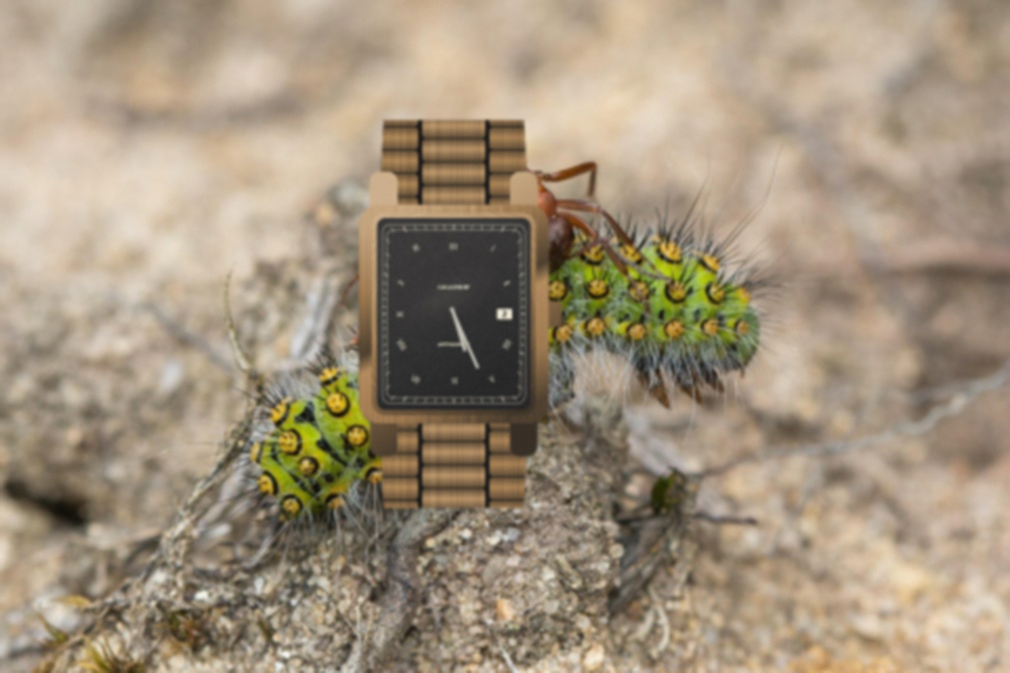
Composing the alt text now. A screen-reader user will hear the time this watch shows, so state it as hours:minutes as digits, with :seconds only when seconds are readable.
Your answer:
5:26
